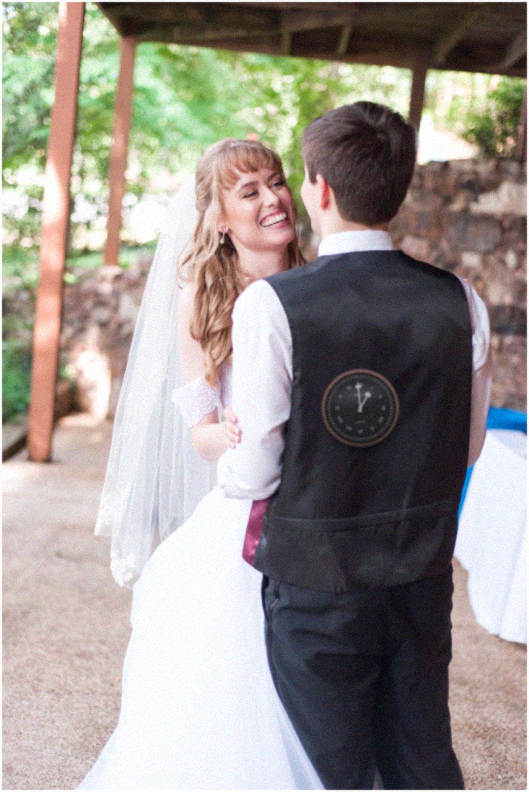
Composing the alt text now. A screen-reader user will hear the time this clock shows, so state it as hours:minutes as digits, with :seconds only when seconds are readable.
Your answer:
12:59
